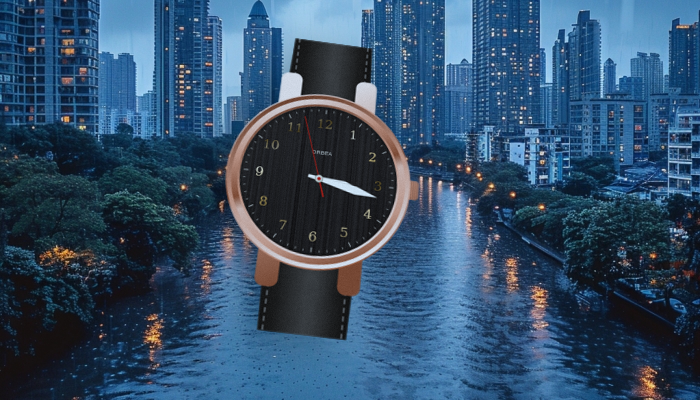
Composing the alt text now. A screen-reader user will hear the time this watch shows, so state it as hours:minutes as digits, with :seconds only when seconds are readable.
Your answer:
3:16:57
